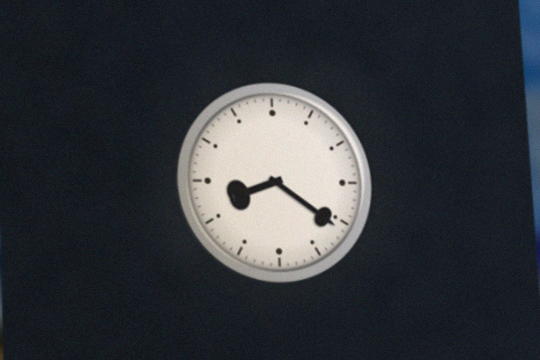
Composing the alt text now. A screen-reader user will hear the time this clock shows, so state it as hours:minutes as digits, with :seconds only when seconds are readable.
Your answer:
8:21
